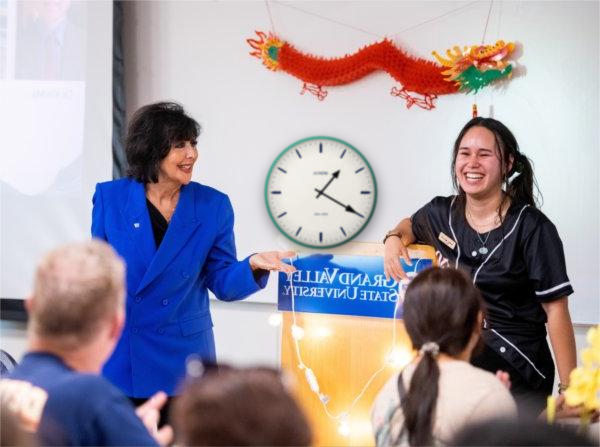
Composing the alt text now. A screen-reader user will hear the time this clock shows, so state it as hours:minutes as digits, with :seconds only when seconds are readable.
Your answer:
1:20
